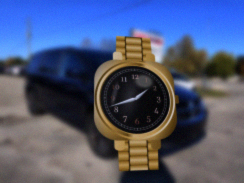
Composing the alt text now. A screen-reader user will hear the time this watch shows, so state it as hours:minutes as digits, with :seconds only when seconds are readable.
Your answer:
1:42
